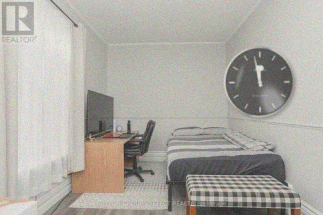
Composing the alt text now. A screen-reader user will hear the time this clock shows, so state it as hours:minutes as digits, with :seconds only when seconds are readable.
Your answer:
11:58
